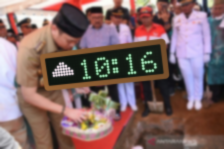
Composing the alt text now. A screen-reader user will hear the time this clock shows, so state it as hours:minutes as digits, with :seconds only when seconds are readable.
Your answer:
10:16
